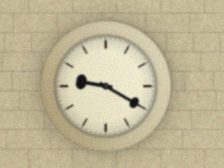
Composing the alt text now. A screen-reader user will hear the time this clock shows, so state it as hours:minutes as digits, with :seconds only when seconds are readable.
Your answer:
9:20
